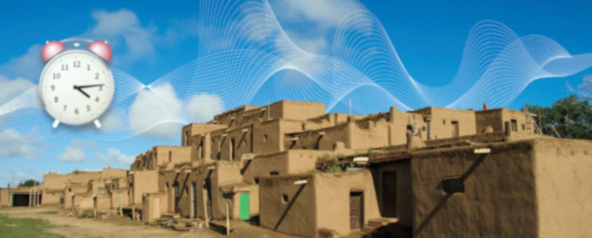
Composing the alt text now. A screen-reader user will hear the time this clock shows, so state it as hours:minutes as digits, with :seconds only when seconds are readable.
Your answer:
4:14
